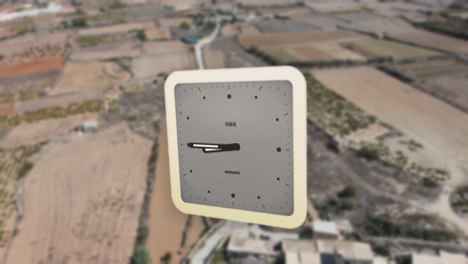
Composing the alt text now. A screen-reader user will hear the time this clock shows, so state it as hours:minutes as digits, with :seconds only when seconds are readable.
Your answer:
8:45
